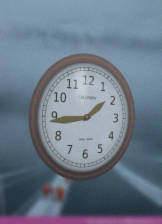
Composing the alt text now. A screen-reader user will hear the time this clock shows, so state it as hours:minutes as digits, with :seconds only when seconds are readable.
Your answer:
1:44
